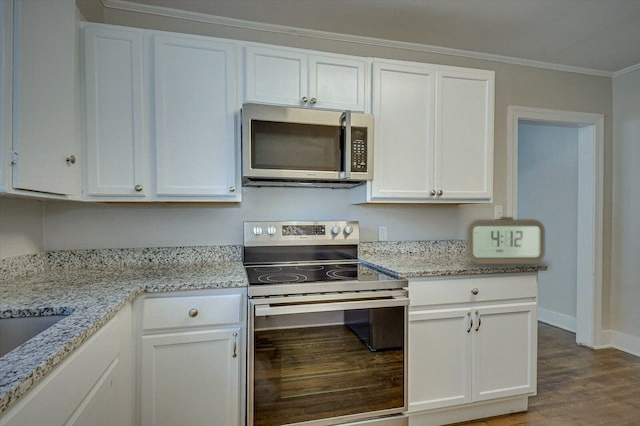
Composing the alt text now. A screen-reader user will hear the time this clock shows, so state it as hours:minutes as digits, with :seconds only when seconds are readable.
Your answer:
4:12
